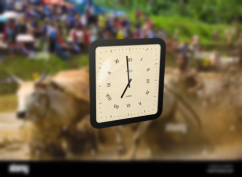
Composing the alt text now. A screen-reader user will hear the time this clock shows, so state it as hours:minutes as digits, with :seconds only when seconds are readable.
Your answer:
6:59
